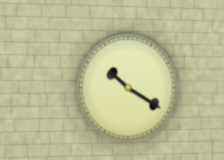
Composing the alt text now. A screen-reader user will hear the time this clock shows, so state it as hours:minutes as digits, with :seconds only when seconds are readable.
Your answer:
10:20
